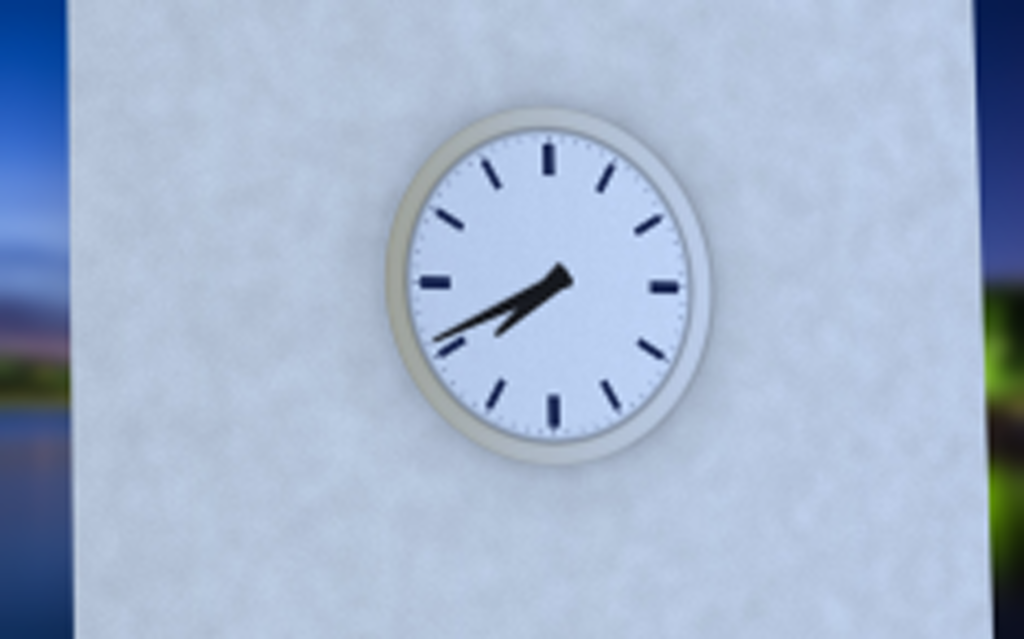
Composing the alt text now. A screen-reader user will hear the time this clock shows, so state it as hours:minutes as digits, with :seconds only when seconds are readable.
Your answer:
7:41
